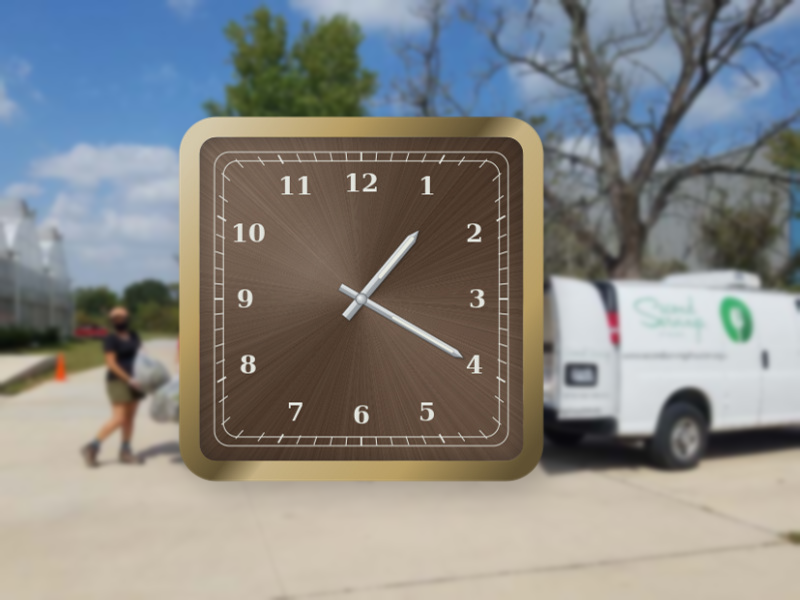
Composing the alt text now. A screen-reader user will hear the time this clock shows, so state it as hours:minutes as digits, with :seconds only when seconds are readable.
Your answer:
1:20
